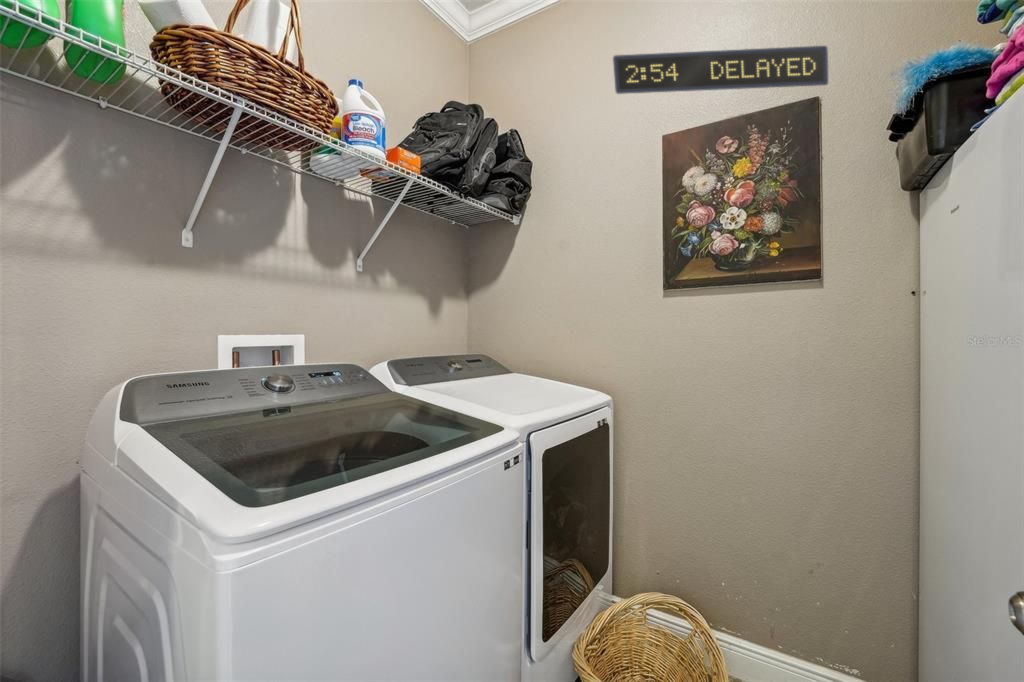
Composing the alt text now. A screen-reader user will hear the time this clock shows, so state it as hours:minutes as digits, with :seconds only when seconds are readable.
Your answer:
2:54
